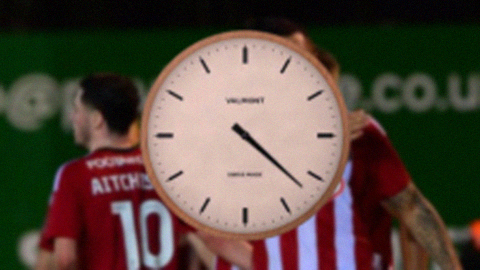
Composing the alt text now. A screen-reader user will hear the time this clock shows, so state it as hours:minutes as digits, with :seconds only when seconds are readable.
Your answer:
4:22
